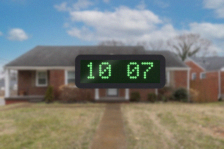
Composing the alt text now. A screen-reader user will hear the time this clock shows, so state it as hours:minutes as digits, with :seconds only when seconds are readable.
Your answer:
10:07
